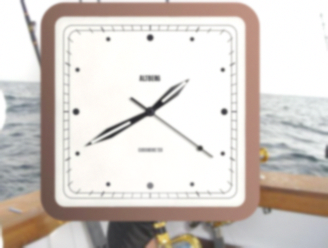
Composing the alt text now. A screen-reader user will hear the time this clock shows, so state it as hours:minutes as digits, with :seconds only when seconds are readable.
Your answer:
1:40:21
